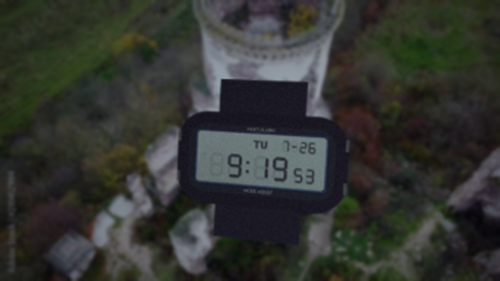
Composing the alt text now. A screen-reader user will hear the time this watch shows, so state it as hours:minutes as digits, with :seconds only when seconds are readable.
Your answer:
9:19:53
